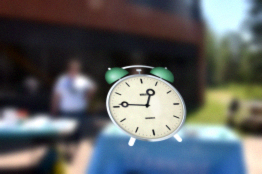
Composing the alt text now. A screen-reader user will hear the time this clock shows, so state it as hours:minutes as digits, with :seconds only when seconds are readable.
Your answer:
12:46
